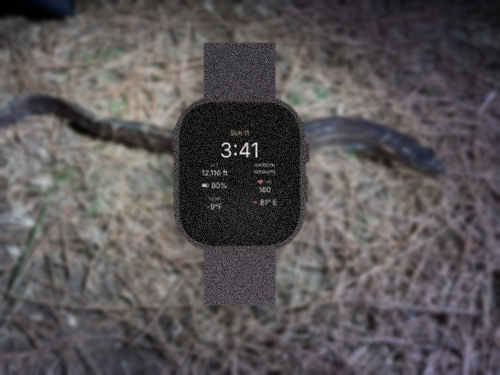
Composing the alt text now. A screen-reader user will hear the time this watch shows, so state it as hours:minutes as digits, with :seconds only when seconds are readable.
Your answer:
3:41
